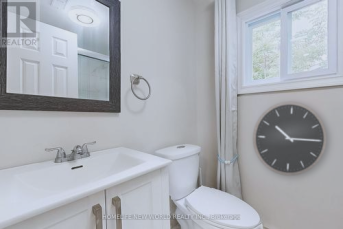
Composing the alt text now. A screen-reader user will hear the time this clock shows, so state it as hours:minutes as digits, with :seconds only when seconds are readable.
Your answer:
10:15
